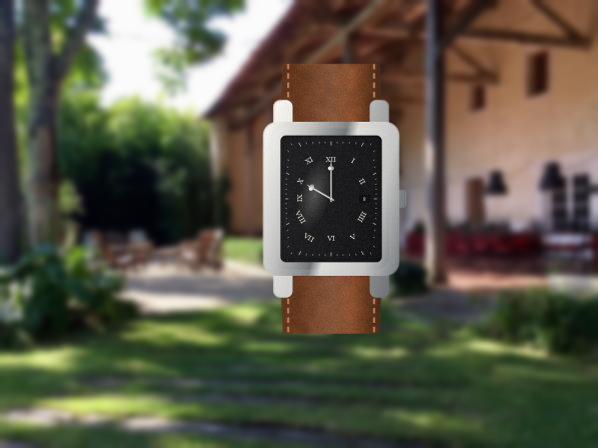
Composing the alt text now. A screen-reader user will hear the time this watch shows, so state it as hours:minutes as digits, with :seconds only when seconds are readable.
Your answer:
10:00
